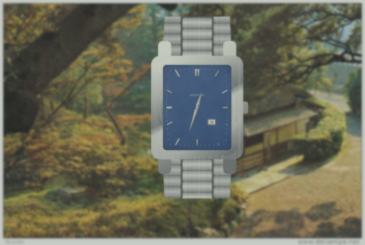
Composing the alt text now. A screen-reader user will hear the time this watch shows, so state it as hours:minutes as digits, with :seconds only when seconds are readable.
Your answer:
12:33
